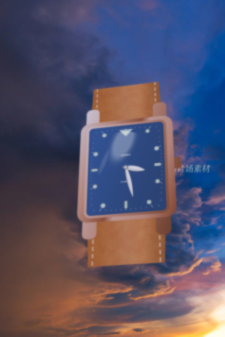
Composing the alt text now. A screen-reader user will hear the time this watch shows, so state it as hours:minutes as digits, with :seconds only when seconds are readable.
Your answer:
3:28
